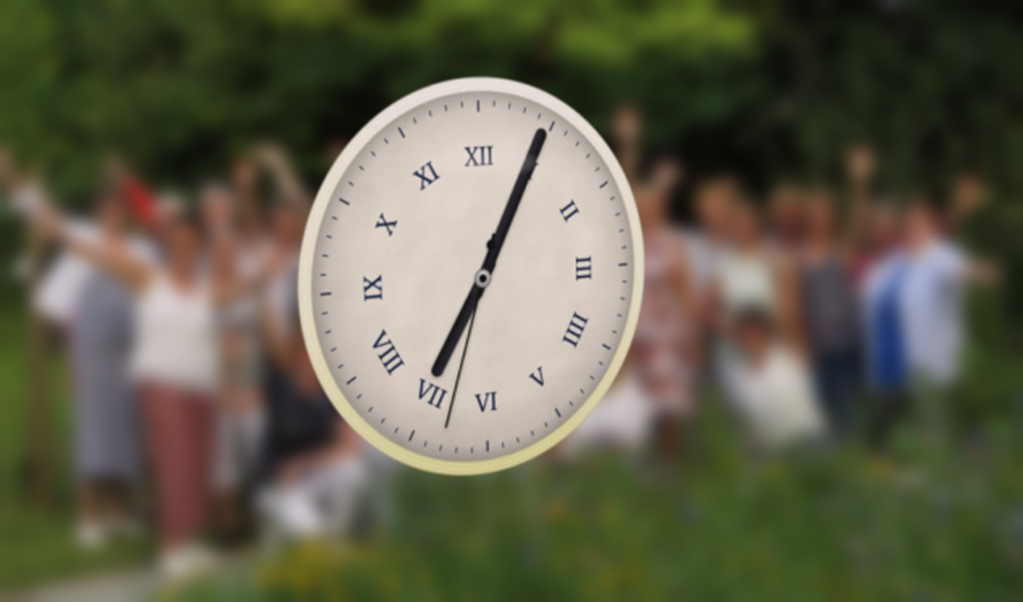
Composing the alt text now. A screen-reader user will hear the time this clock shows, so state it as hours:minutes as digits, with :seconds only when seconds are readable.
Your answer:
7:04:33
